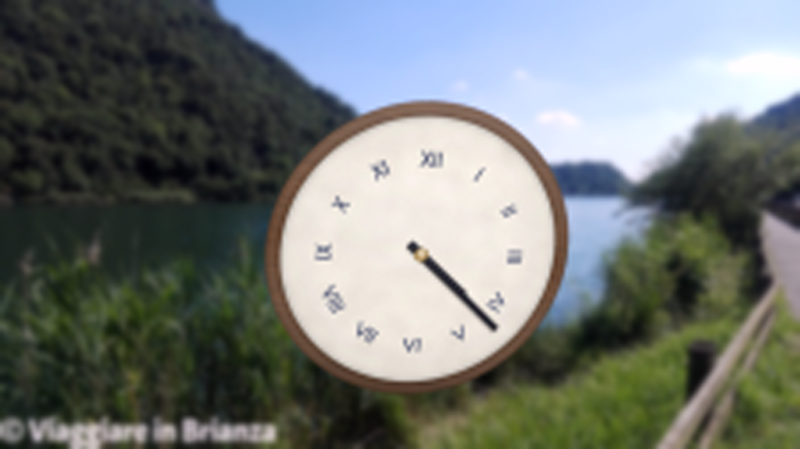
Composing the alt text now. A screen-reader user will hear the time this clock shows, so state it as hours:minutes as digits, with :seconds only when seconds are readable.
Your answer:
4:22
